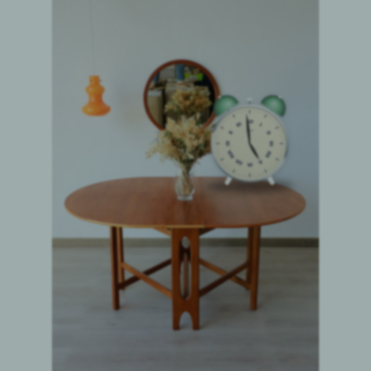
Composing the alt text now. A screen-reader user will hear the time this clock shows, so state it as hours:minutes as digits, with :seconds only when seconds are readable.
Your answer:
4:59
